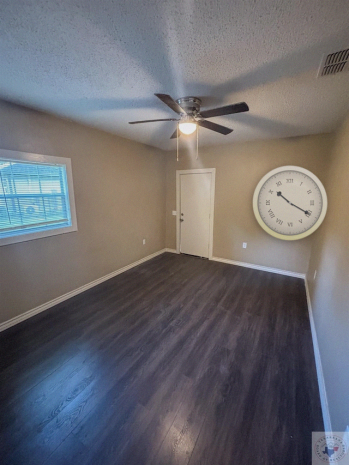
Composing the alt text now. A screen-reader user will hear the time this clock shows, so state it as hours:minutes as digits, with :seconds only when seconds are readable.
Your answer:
10:20
